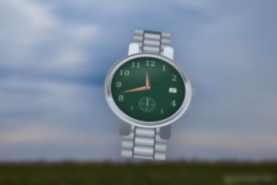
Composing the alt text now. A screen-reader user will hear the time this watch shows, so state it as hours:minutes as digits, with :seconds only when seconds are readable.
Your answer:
11:42
